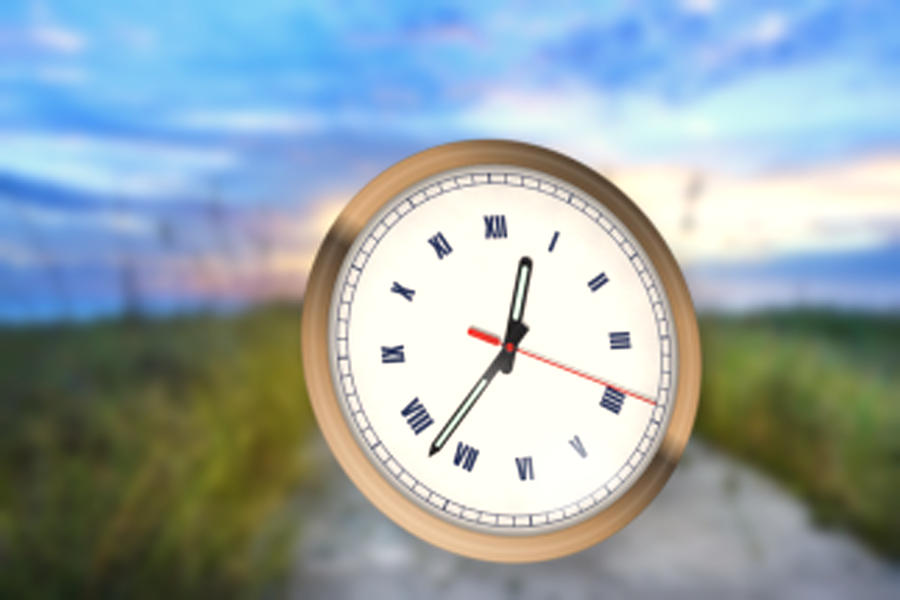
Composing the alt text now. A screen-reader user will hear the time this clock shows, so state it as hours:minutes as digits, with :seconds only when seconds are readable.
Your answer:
12:37:19
